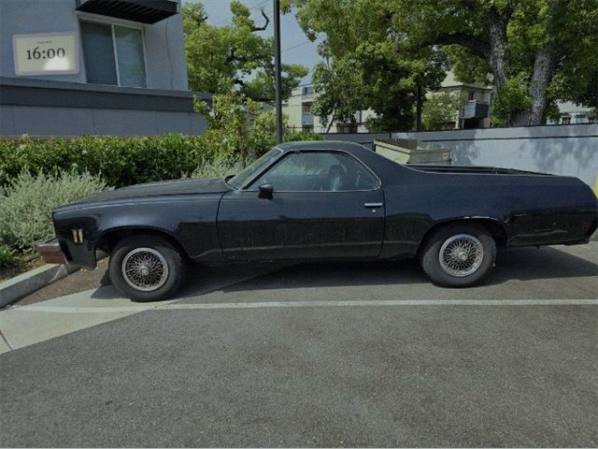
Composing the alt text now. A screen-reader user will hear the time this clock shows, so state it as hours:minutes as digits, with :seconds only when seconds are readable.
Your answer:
16:00
